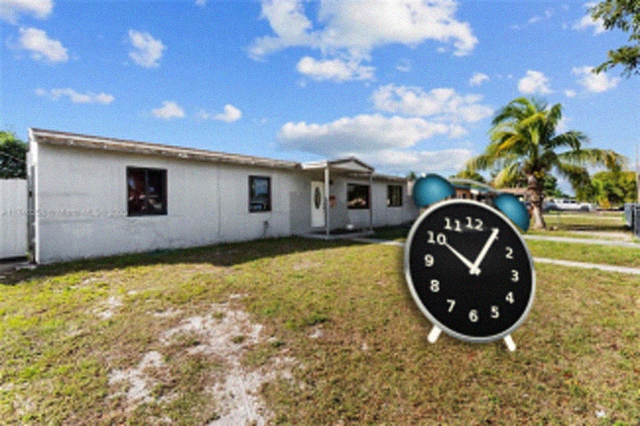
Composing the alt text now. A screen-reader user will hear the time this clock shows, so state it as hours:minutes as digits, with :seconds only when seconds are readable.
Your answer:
10:05
